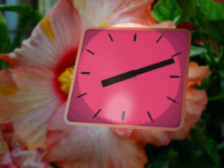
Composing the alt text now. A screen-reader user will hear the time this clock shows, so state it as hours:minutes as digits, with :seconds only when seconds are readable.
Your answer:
8:11
